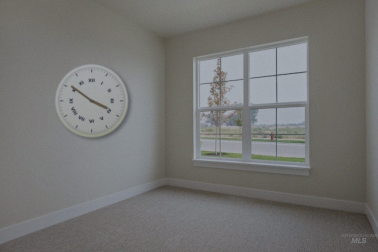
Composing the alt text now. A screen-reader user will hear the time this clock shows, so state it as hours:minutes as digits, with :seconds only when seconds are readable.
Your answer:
3:51
